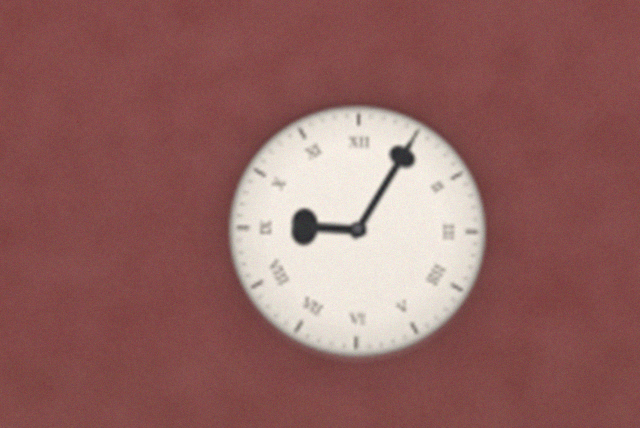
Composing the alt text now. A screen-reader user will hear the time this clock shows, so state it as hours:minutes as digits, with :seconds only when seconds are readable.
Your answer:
9:05
